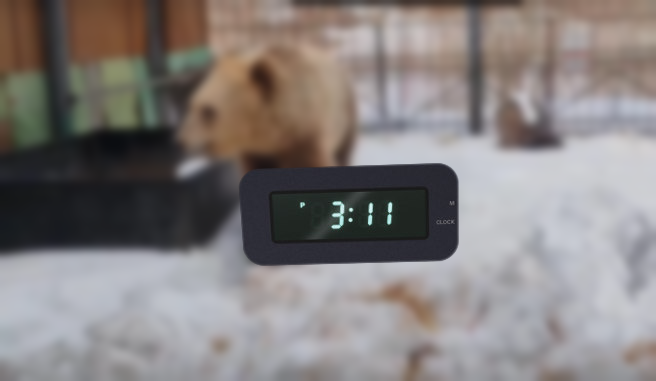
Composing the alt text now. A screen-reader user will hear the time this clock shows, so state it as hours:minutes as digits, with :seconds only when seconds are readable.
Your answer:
3:11
